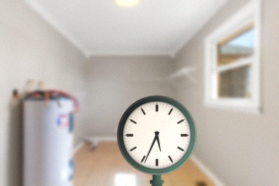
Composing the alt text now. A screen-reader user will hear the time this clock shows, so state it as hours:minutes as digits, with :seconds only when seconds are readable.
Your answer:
5:34
